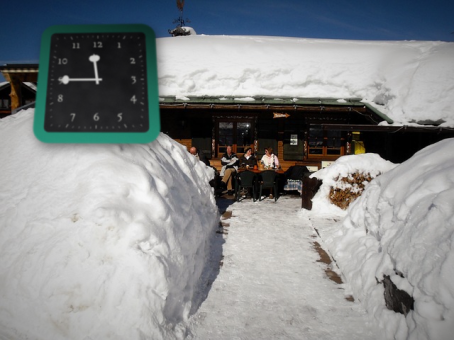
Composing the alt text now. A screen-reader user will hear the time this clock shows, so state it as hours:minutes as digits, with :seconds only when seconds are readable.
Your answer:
11:45
